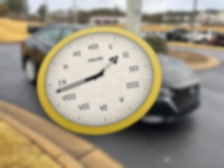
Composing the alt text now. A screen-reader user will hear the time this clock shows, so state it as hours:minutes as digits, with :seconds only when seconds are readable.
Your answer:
1:43
